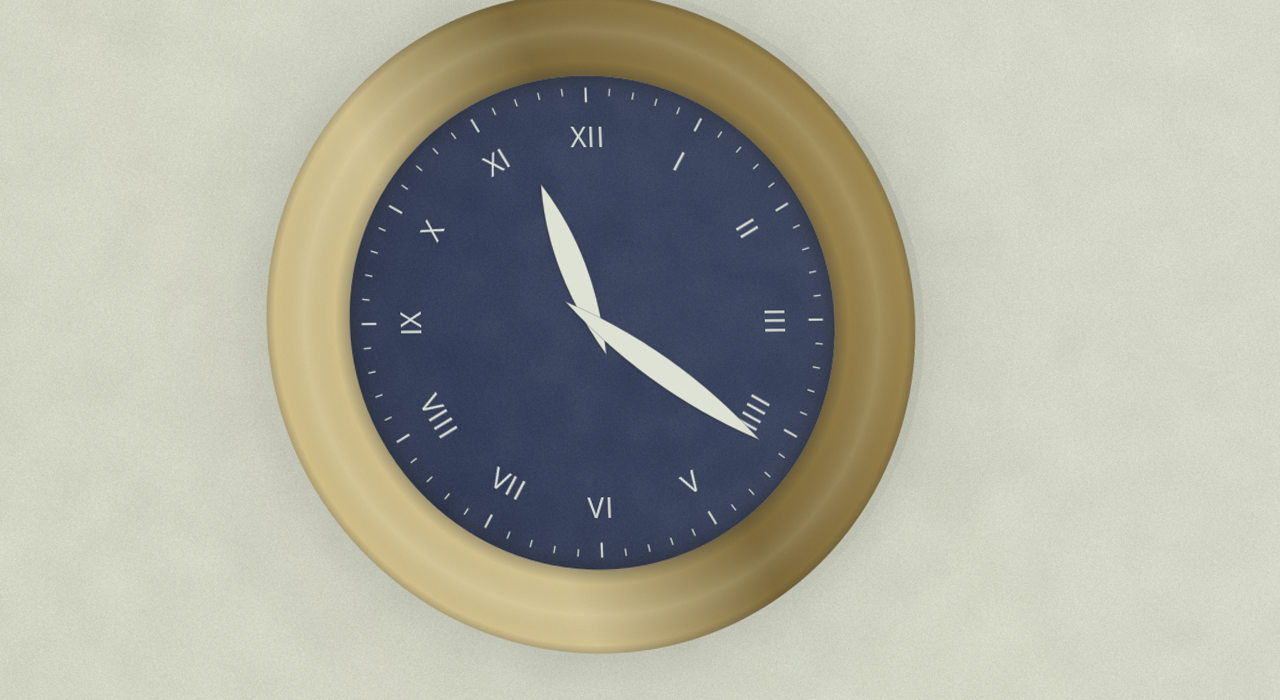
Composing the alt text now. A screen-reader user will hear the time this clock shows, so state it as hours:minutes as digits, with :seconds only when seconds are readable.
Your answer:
11:21
